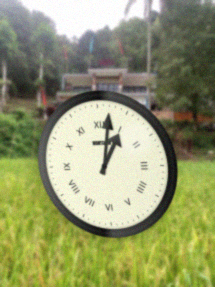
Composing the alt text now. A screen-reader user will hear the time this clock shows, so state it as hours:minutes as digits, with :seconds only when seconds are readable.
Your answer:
1:02
